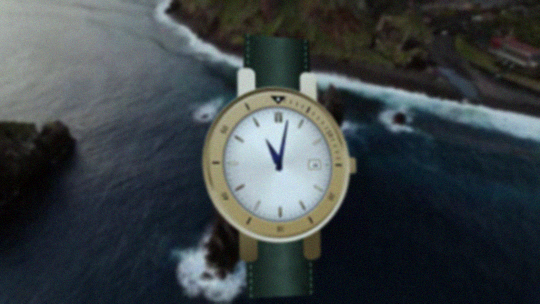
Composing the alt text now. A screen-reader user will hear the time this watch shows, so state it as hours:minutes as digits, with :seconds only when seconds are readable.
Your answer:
11:02
